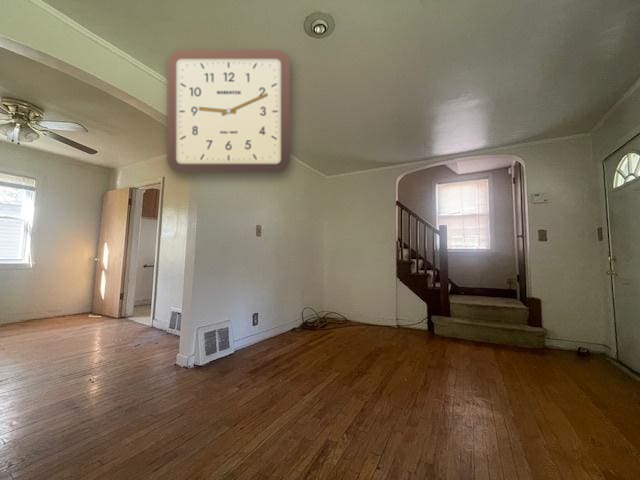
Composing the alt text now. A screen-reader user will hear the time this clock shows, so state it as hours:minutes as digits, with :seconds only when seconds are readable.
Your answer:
9:11
